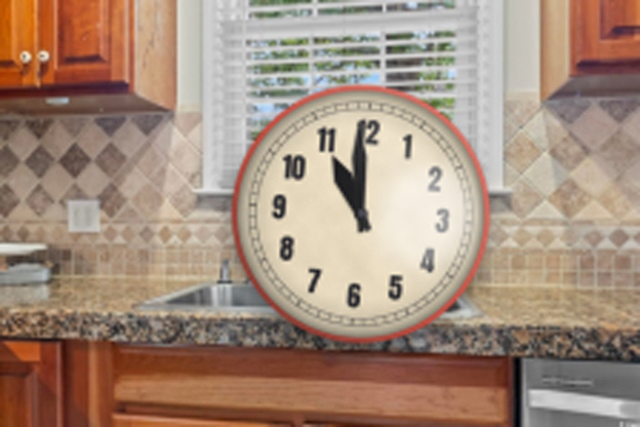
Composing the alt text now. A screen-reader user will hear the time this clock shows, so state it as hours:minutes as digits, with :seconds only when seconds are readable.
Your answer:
10:59
